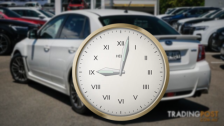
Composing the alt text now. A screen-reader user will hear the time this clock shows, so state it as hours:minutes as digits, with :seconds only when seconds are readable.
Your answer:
9:02
